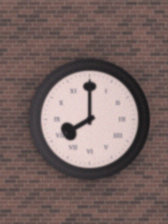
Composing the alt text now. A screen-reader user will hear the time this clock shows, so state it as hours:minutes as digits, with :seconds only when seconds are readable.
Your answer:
8:00
